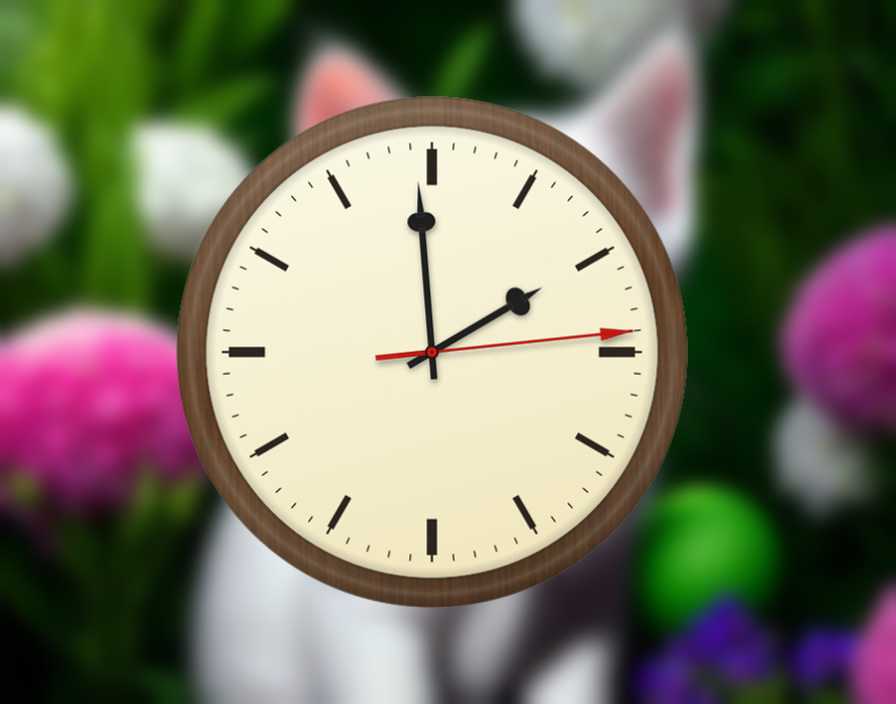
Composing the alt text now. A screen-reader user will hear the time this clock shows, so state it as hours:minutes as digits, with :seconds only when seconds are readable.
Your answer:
1:59:14
